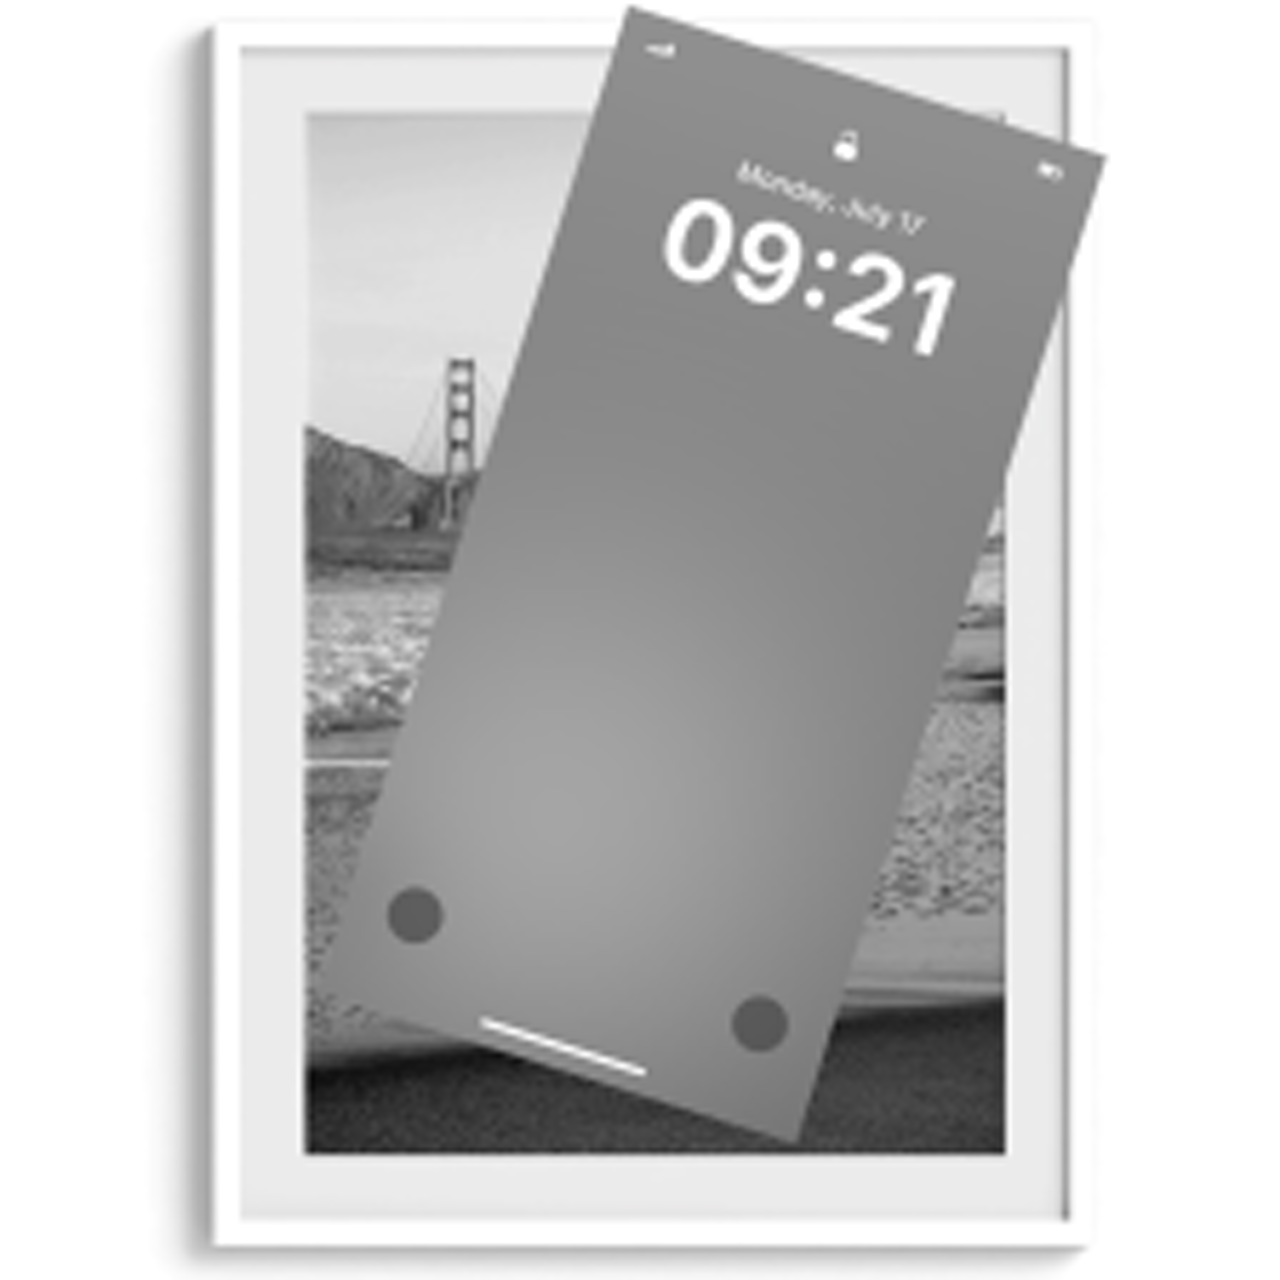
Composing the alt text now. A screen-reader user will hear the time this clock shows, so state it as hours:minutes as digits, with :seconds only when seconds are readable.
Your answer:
9:21
